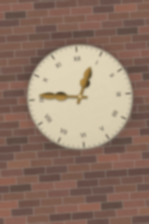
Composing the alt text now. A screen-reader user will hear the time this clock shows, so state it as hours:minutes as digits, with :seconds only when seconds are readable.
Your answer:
12:46
